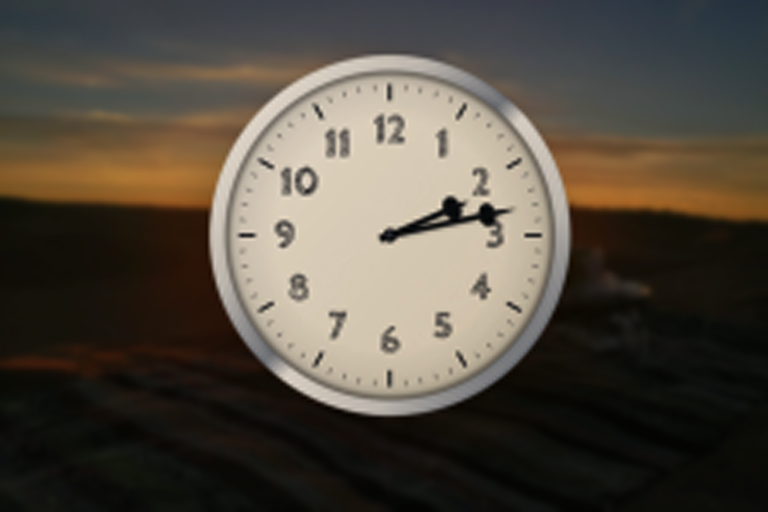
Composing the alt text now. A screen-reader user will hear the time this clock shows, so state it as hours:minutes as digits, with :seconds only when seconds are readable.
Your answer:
2:13
